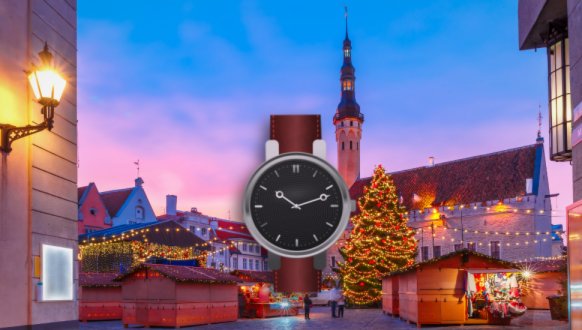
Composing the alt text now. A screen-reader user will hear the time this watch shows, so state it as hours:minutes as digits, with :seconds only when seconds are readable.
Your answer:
10:12
